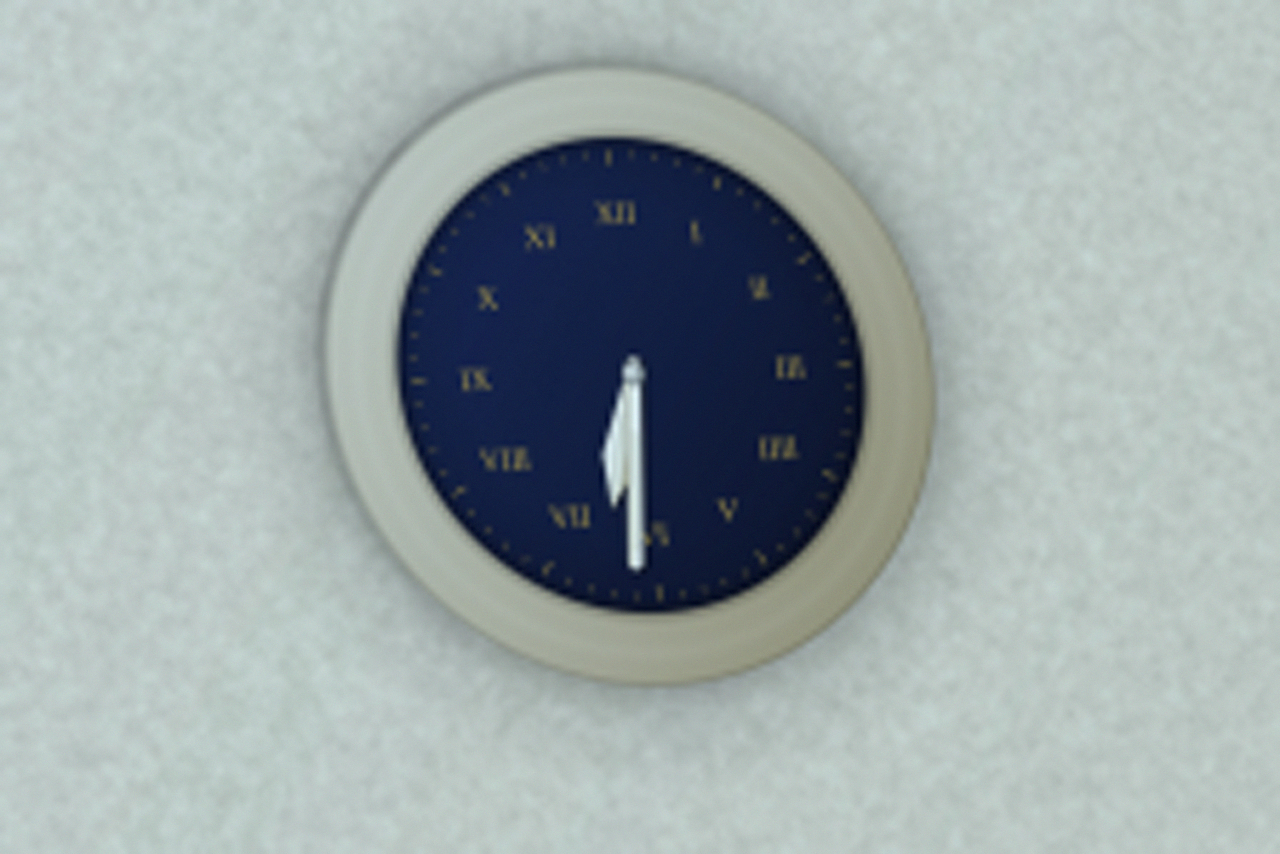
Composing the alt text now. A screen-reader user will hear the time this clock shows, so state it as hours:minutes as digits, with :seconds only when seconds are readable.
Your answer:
6:31
